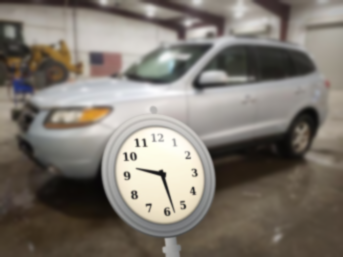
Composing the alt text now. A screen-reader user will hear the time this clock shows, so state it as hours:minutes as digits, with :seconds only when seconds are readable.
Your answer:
9:28
